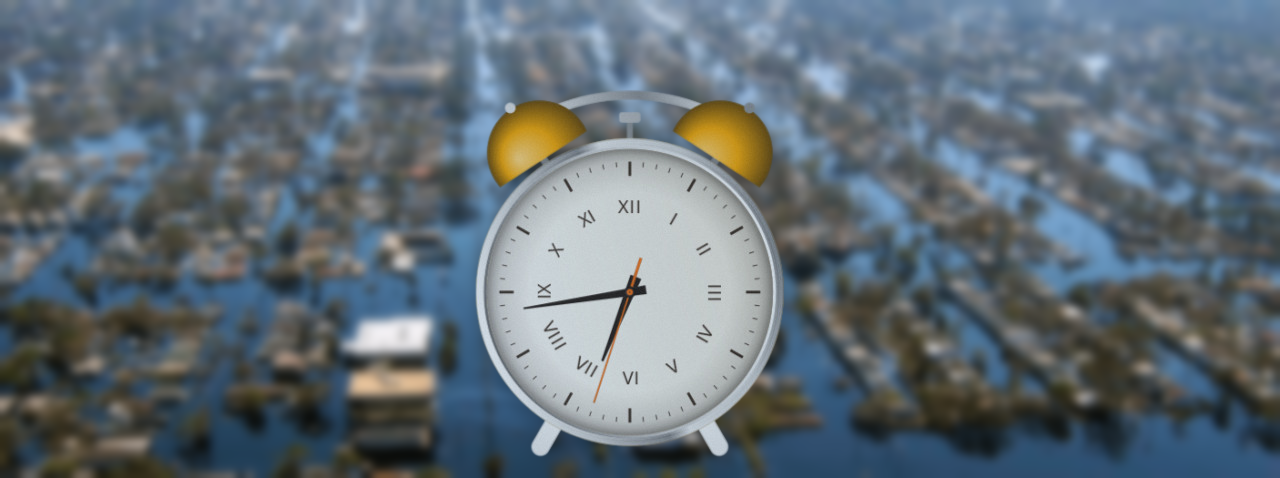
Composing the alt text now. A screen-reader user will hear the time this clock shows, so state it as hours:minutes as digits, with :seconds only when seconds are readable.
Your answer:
6:43:33
